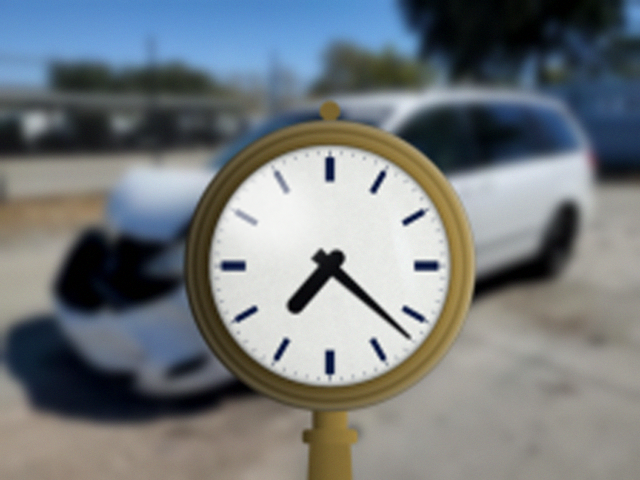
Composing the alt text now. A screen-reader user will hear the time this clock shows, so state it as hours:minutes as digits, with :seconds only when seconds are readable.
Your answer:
7:22
